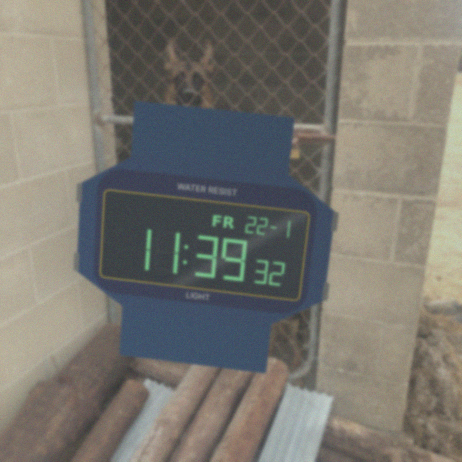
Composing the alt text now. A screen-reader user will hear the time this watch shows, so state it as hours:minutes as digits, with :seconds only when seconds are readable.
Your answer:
11:39:32
